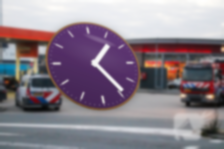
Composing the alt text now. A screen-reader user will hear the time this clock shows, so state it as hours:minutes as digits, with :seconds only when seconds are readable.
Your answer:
1:24
